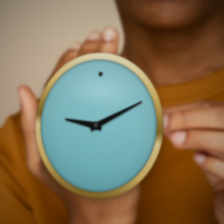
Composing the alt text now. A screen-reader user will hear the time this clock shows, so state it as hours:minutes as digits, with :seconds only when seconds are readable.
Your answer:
9:10
